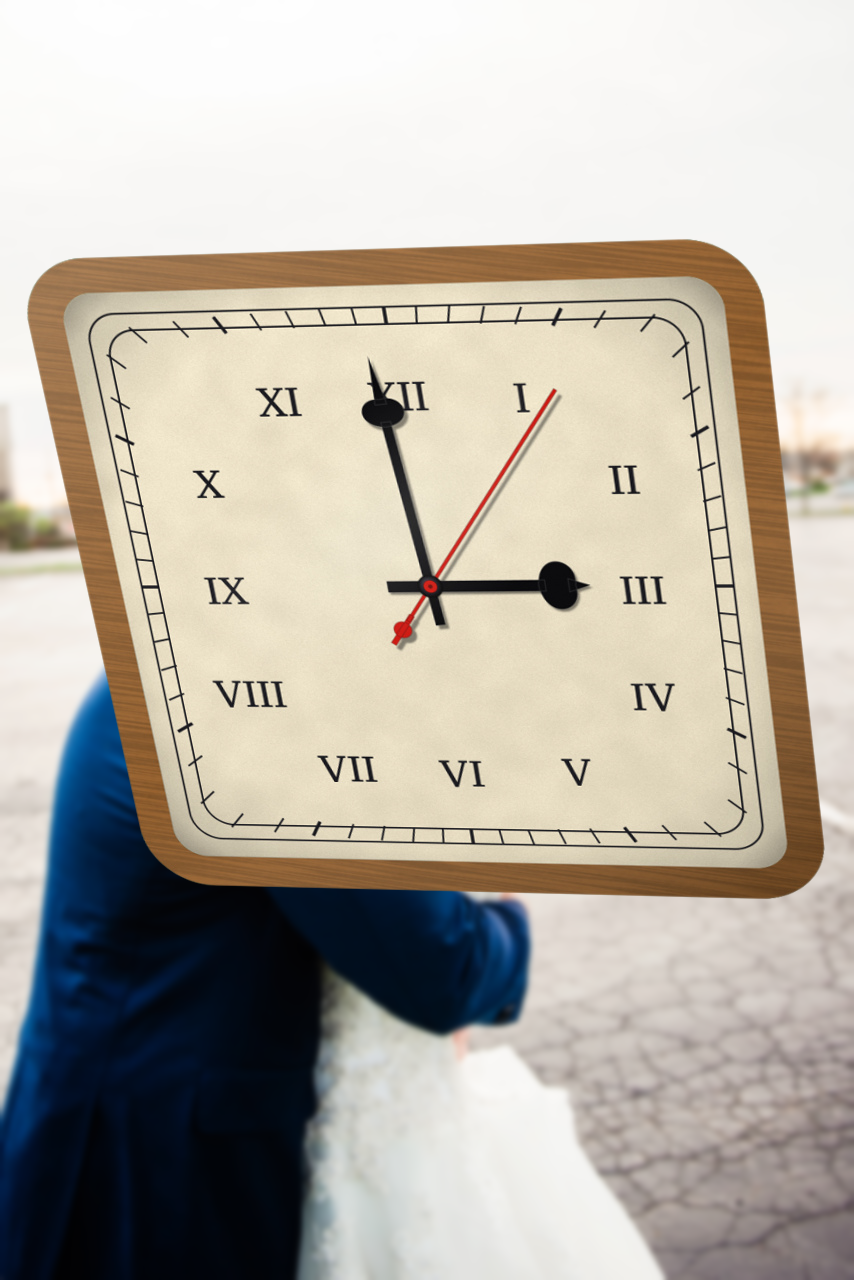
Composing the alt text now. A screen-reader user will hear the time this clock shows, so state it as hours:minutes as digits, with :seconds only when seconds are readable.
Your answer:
2:59:06
